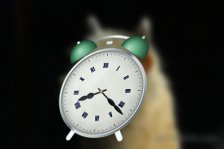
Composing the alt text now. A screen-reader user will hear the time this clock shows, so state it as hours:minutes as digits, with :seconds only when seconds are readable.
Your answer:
8:22
